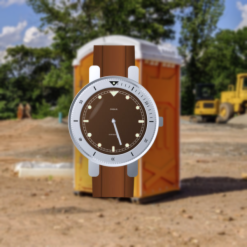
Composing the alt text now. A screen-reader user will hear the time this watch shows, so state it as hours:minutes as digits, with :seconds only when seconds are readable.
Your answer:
5:27
